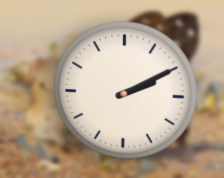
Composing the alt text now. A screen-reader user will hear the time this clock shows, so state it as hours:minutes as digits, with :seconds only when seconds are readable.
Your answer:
2:10
